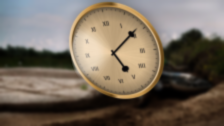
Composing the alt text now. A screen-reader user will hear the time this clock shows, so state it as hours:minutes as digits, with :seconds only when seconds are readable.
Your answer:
5:09
